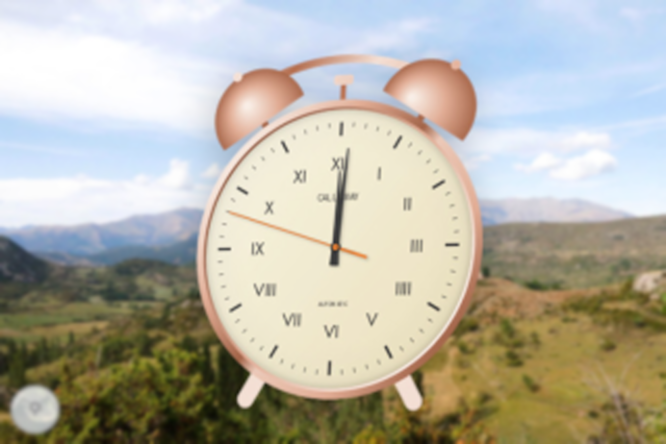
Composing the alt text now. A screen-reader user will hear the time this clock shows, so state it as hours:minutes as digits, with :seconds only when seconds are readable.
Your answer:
12:00:48
